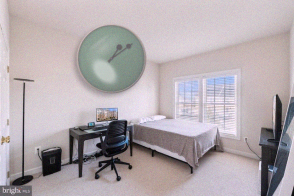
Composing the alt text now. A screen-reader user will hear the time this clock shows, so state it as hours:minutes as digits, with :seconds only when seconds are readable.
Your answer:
1:09
